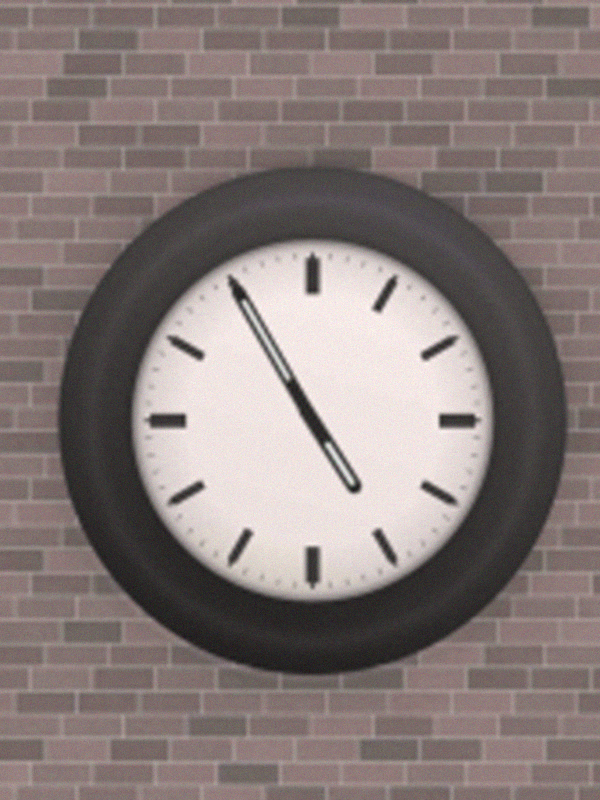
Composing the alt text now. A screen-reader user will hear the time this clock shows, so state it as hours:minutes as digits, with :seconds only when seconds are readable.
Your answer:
4:55
